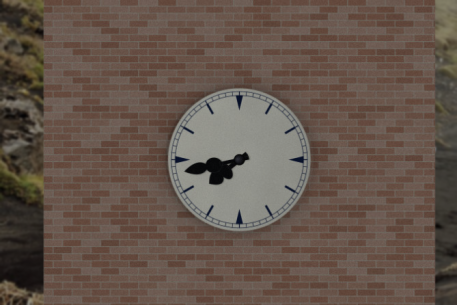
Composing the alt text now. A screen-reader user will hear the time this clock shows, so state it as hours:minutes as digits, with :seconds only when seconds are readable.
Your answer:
7:43
